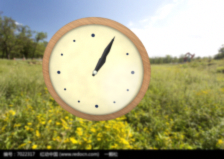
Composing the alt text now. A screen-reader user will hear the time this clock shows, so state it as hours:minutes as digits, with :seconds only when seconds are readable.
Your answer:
1:05
